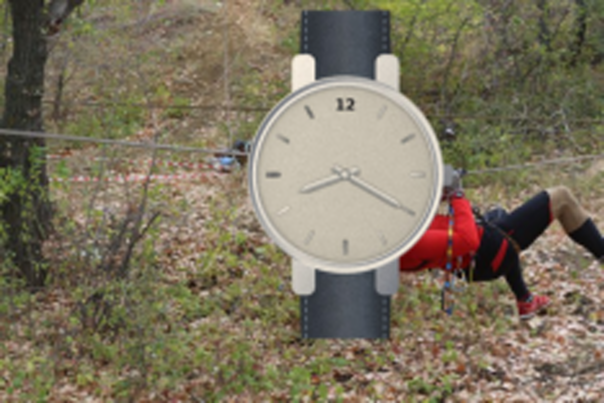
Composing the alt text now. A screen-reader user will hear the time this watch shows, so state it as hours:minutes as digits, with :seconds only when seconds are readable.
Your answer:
8:20
